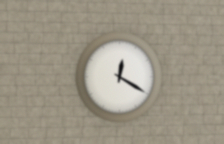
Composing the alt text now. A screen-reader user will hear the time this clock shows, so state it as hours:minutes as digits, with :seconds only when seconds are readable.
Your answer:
12:20
